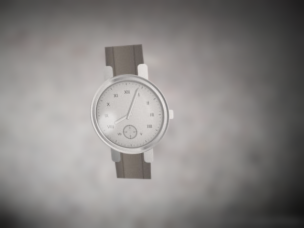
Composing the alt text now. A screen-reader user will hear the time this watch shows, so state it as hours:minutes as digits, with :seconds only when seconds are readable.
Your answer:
8:04
